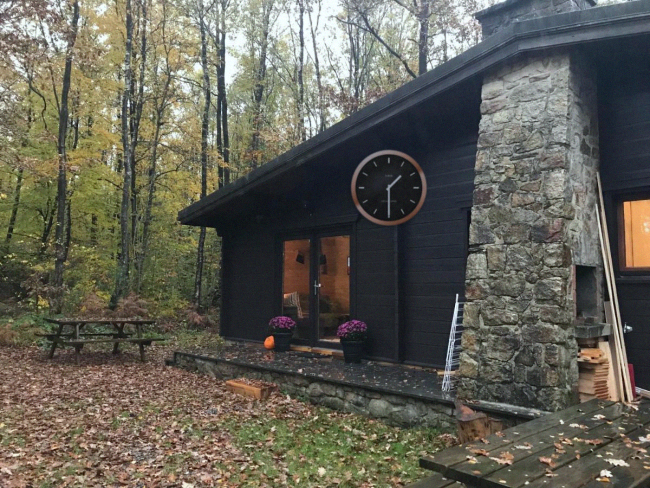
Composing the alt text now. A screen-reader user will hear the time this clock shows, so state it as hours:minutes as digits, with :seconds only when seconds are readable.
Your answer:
1:30
